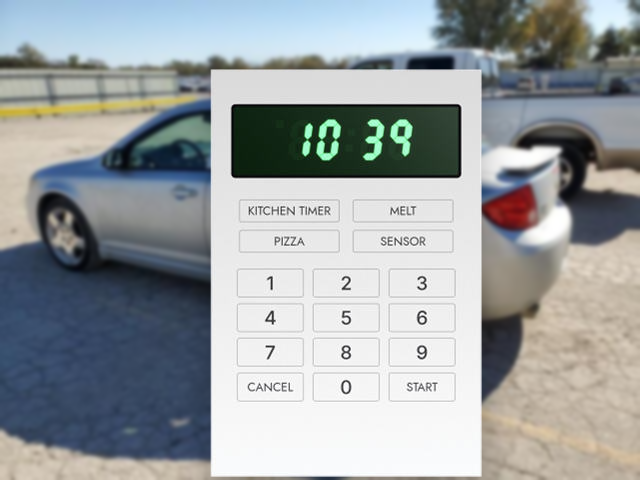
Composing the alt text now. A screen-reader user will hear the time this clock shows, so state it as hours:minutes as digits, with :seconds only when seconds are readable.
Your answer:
10:39
